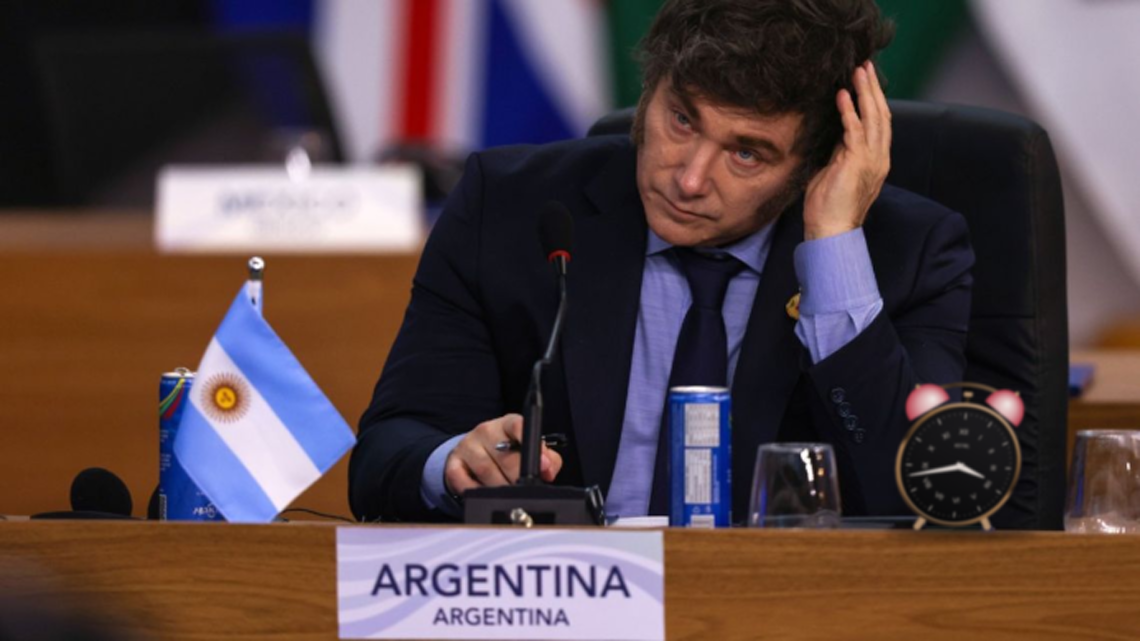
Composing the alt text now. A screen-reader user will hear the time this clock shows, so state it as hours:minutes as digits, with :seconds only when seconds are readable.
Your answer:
3:43
